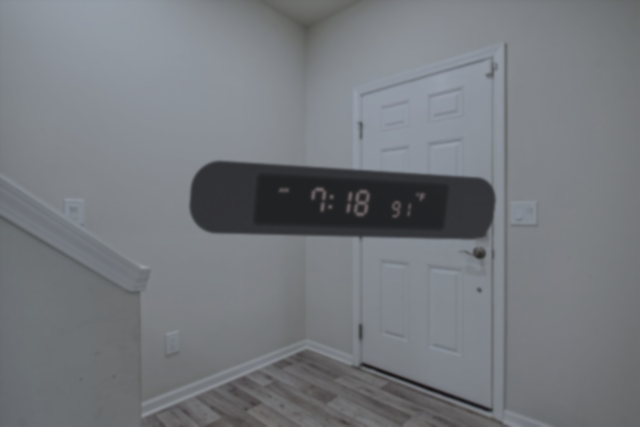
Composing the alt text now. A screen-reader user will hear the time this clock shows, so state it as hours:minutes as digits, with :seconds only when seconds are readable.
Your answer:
7:18
